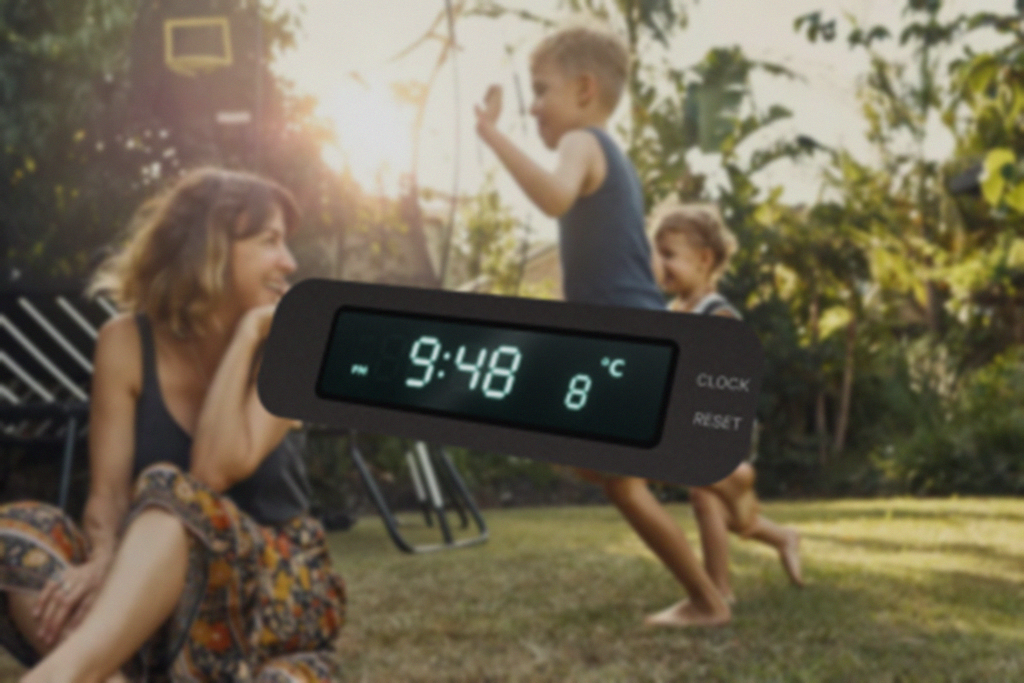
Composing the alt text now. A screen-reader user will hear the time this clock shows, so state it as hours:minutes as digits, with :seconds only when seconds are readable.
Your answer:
9:48
